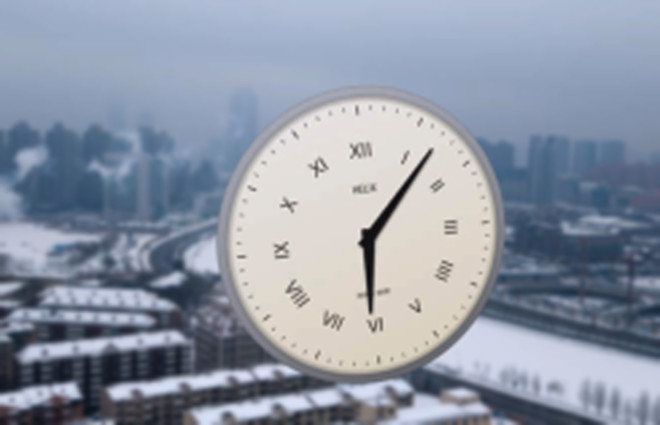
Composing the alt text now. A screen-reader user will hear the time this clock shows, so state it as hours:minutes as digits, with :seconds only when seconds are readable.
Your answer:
6:07
